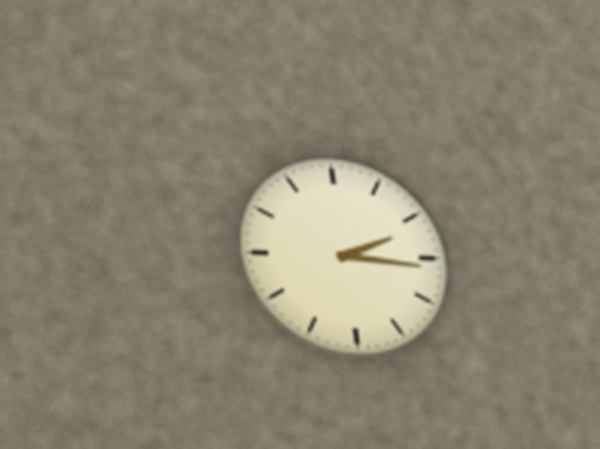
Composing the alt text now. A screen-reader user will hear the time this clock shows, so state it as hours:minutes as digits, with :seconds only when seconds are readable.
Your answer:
2:16
